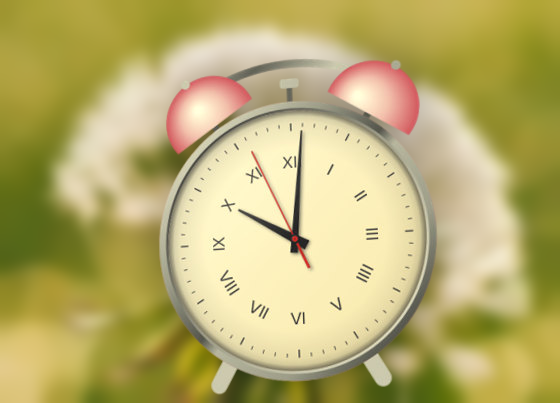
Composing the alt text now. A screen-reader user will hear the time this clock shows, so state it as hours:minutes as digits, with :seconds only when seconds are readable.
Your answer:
10:00:56
